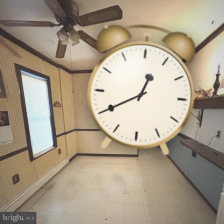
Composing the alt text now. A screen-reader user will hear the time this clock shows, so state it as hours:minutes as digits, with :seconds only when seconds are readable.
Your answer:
12:40
